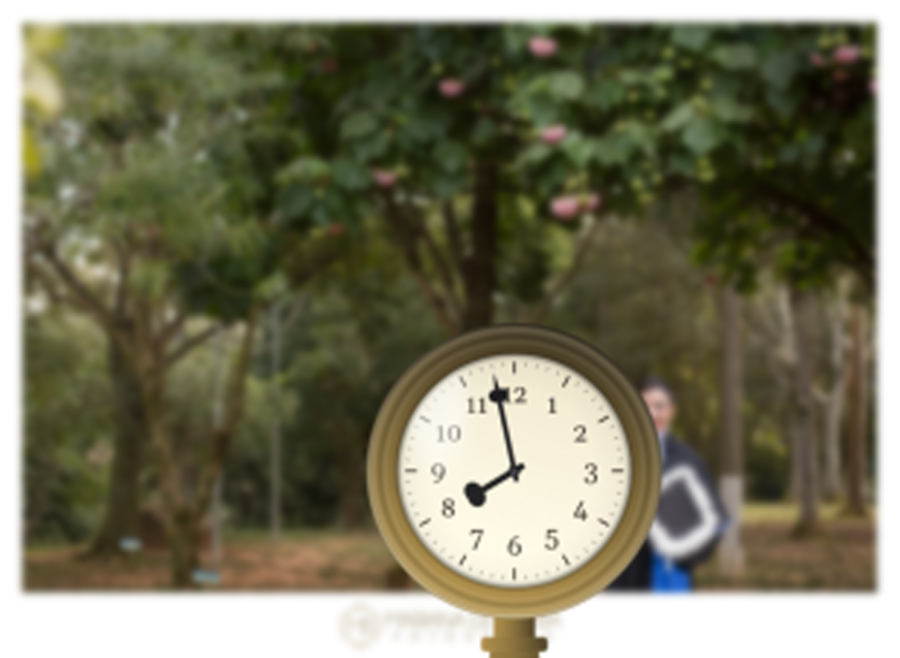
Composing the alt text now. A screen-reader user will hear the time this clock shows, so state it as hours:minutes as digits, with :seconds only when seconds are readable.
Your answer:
7:58
